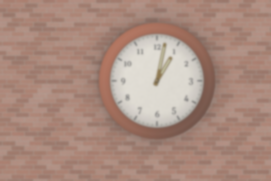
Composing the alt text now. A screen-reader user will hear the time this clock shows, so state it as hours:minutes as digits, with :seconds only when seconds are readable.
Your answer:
1:02
